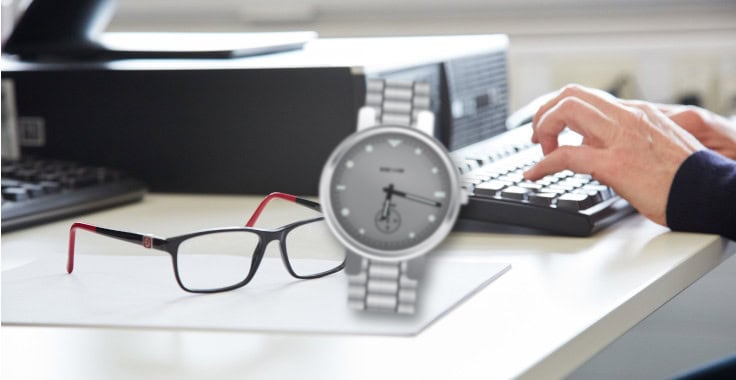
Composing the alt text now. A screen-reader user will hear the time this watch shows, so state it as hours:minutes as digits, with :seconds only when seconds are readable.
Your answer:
6:17
